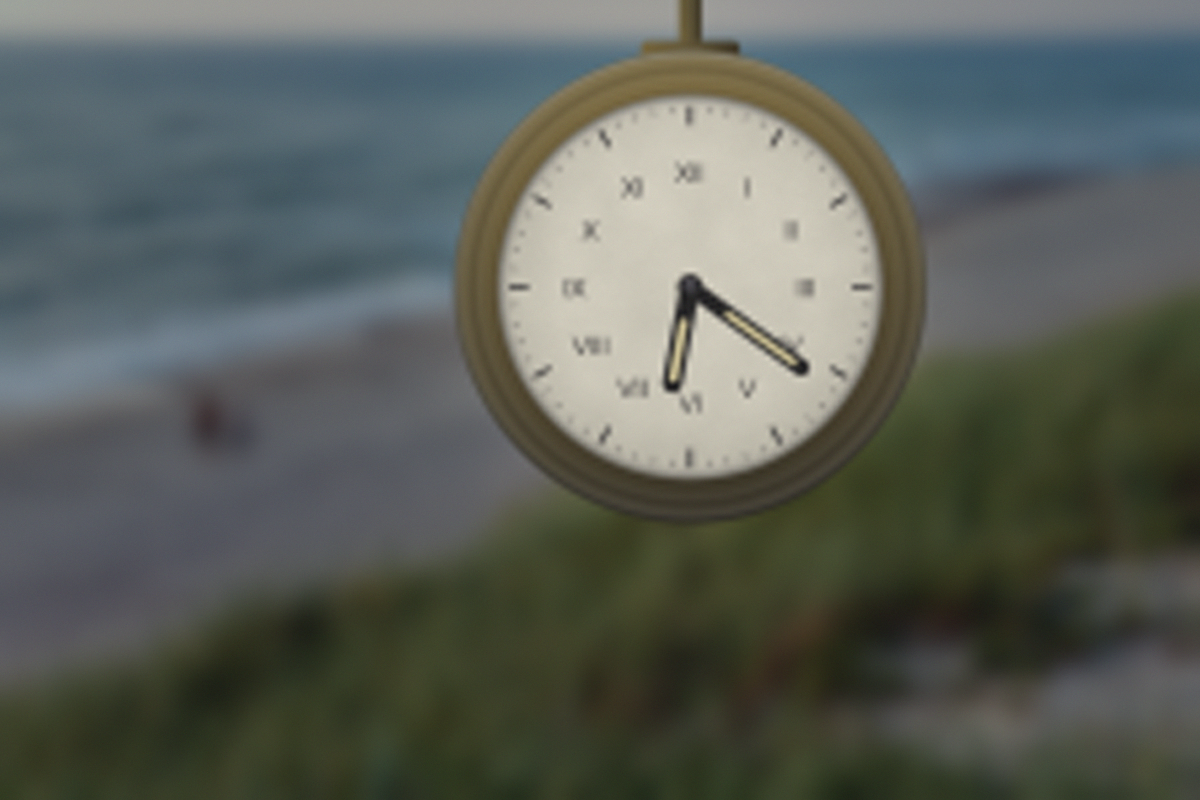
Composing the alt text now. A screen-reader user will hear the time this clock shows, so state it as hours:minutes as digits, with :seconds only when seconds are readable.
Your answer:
6:21
